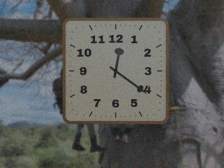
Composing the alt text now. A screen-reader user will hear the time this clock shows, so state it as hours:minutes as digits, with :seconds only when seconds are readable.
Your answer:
12:21
